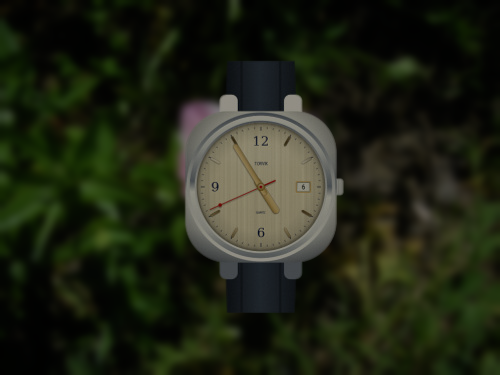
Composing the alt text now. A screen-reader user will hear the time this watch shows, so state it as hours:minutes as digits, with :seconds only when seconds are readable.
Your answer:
4:54:41
